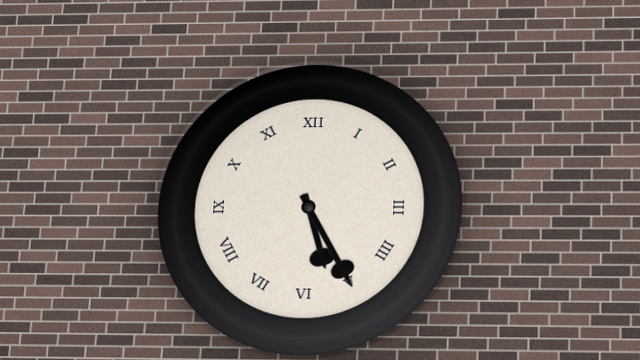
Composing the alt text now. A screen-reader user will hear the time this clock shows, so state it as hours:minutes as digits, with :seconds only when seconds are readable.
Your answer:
5:25
